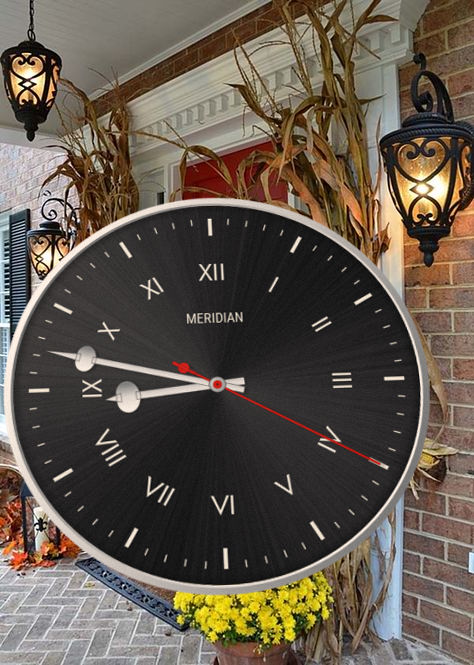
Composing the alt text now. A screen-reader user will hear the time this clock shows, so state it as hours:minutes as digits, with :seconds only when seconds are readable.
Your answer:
8:47:20
